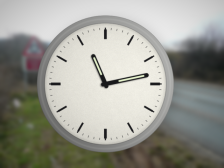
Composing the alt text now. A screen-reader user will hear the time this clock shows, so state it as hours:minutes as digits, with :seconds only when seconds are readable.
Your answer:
11:13
